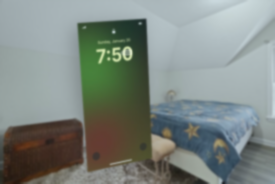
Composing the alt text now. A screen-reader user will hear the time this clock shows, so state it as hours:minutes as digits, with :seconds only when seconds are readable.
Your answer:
7:50
